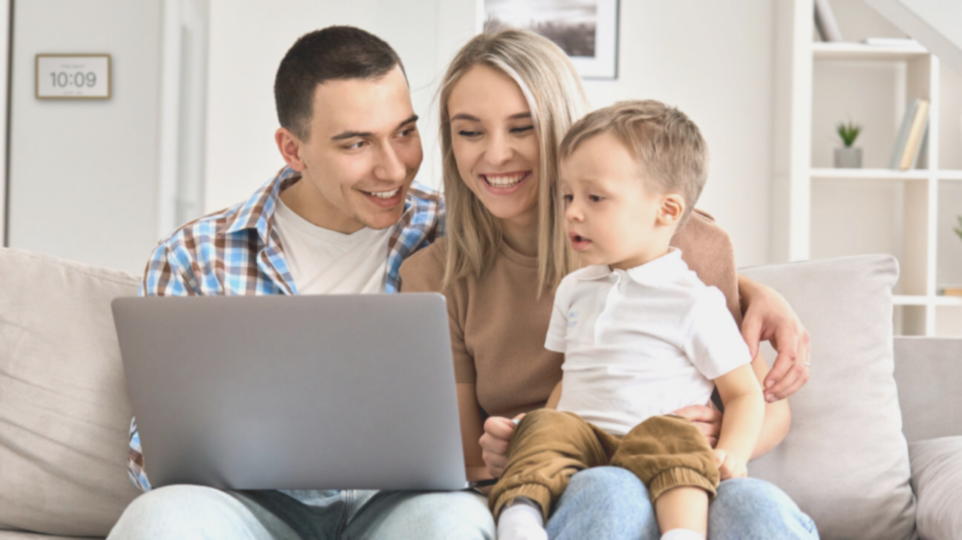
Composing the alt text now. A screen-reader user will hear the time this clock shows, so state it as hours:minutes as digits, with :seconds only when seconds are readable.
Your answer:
10:09
